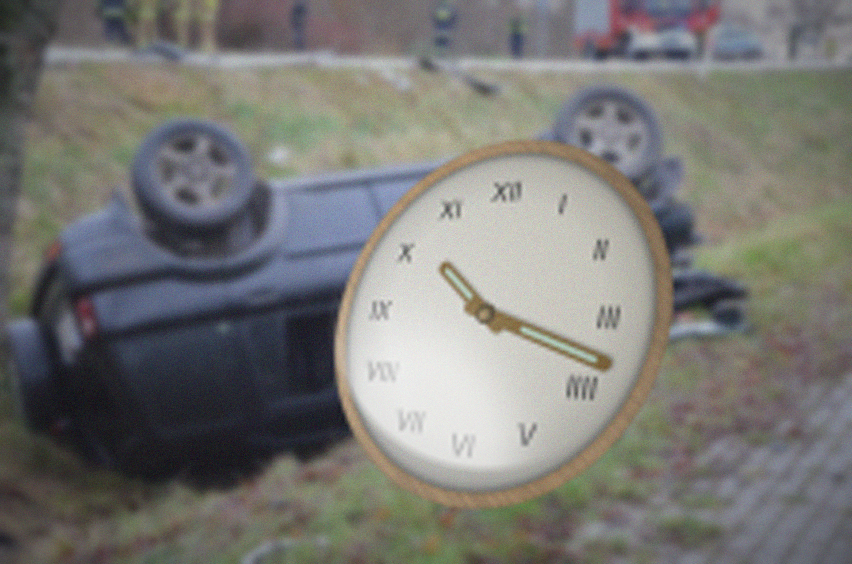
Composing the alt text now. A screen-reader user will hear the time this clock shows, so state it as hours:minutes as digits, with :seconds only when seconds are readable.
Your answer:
10:18
